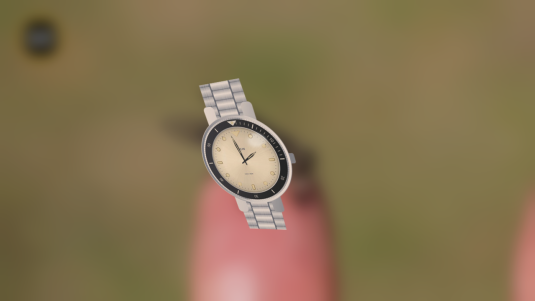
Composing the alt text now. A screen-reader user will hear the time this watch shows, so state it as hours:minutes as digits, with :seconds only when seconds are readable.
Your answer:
1:58
